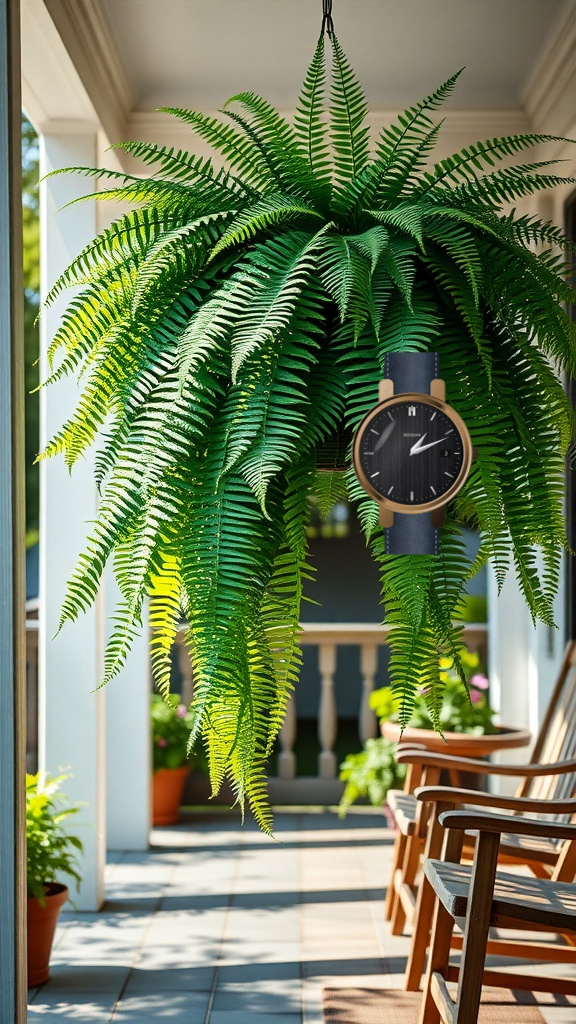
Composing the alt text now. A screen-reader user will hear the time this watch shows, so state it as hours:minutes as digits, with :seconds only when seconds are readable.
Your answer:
1:11
